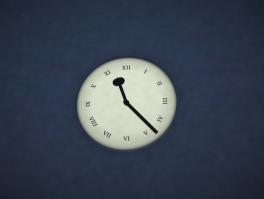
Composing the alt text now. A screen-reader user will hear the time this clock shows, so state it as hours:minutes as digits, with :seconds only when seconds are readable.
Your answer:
11:23
